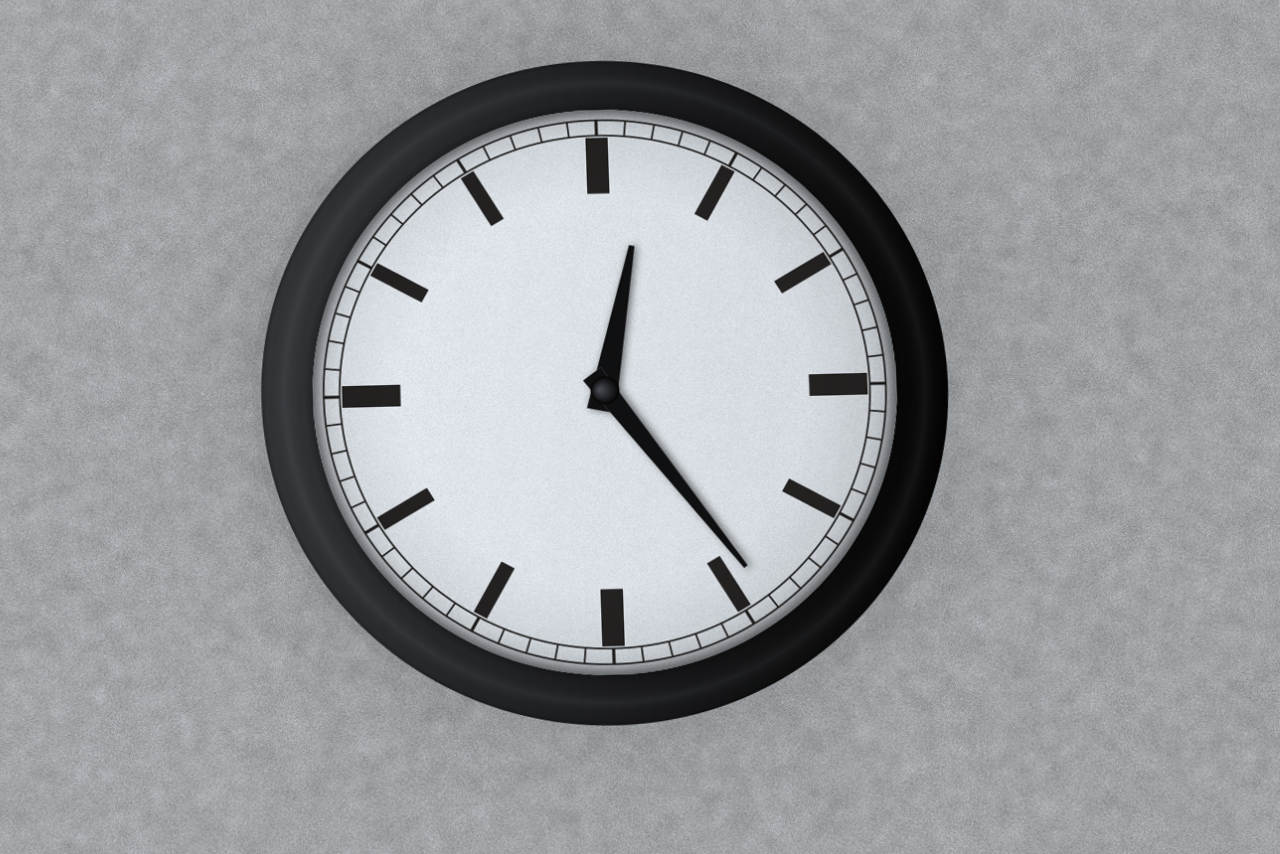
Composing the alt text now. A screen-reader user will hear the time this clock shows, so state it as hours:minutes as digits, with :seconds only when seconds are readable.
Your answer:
12:24
